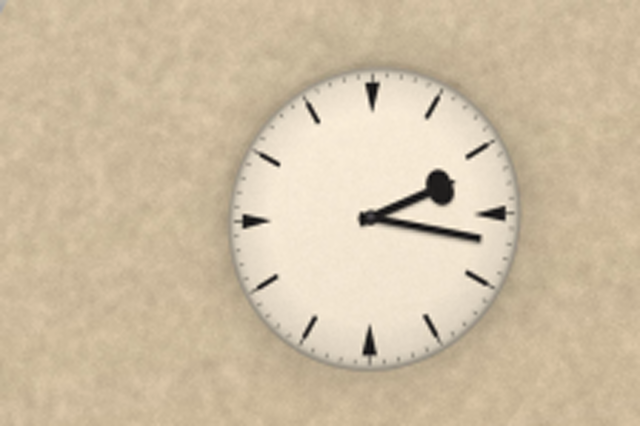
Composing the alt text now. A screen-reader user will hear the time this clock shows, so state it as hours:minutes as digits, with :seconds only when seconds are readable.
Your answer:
2:17
